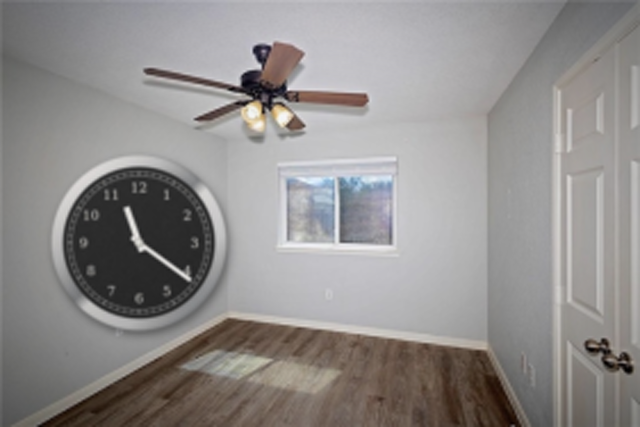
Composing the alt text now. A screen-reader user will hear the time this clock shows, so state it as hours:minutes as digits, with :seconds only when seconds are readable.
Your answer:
11:21
